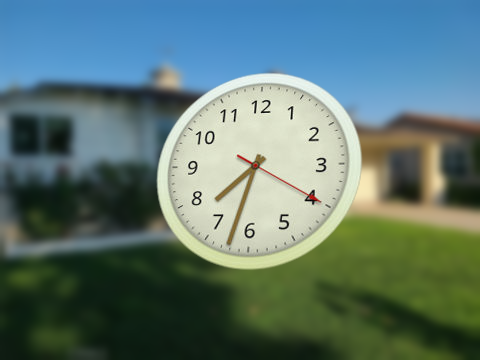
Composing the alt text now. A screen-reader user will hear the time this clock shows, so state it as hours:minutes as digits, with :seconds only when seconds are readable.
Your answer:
7:32:20
